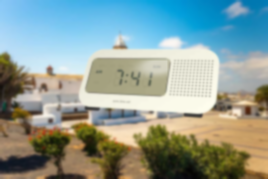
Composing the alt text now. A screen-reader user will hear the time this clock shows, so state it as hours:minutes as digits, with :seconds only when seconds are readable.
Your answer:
7:41
